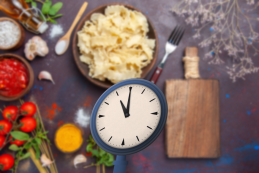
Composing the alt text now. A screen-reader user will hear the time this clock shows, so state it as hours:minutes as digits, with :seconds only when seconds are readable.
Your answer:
11:00
